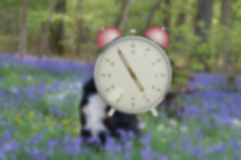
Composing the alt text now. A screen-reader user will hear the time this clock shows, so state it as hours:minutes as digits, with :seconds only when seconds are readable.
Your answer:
4:55
